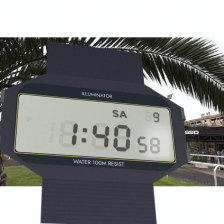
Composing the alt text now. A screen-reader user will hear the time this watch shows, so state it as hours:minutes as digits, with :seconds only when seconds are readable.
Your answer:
1:40:58
